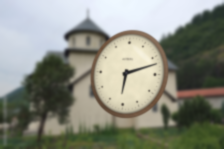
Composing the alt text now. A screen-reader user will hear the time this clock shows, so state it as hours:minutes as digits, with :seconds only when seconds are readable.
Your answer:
6:12
